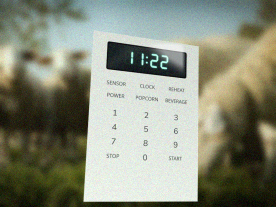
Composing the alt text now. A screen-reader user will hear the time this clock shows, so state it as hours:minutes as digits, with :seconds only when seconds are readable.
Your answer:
11:22
